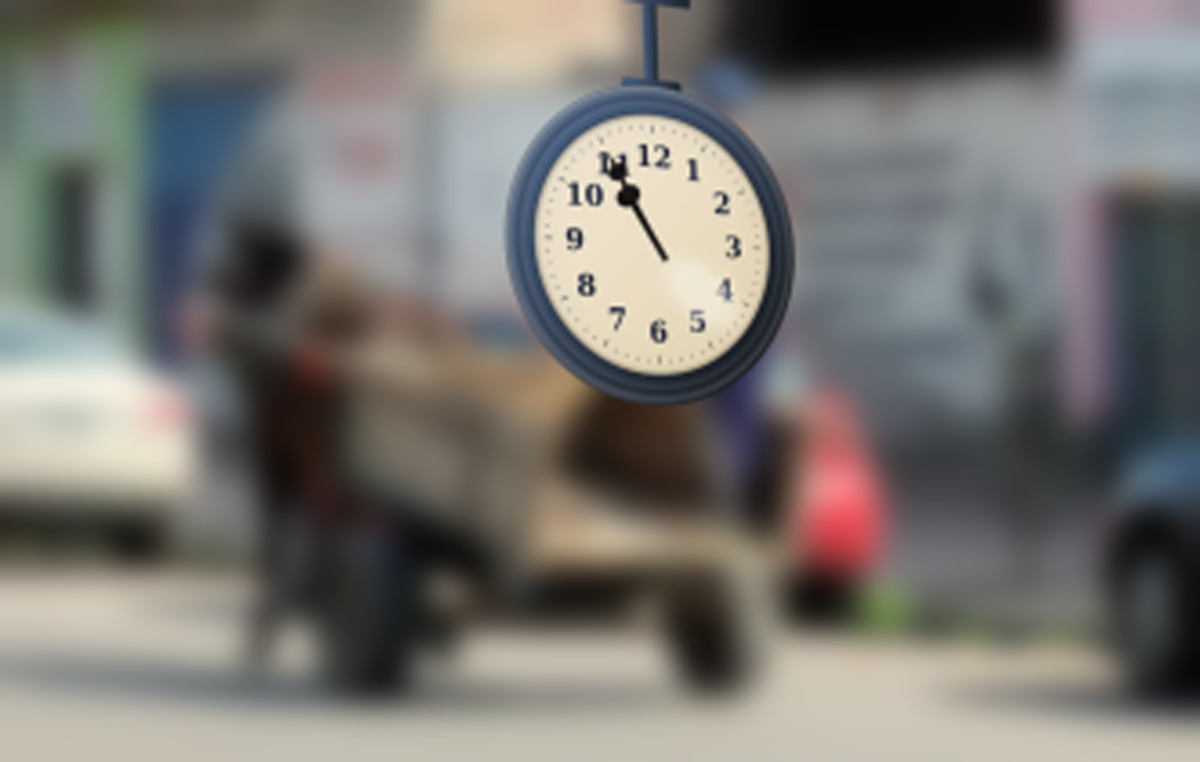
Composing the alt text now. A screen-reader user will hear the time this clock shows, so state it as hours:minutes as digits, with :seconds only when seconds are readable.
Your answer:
10:55
